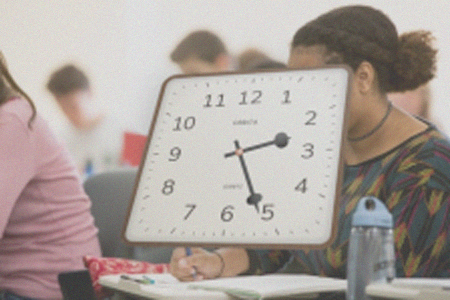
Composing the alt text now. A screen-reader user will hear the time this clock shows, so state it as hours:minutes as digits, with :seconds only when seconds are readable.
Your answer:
2:26
